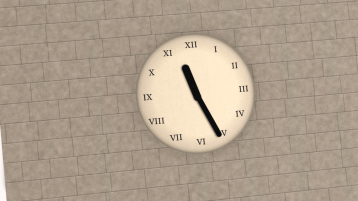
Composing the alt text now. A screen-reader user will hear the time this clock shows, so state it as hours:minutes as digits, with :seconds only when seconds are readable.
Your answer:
11:26
